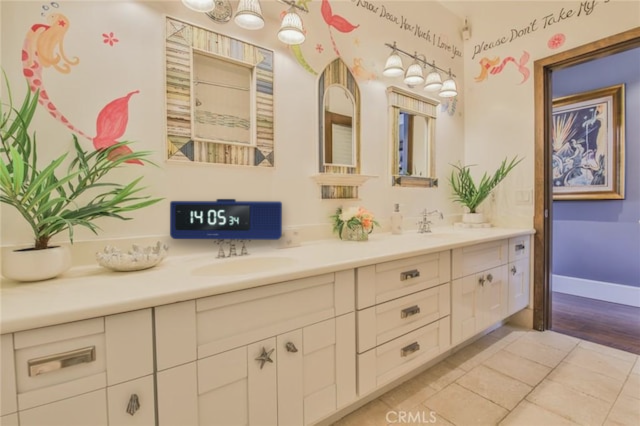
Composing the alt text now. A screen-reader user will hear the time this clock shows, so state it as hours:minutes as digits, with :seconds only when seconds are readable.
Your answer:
14:05
